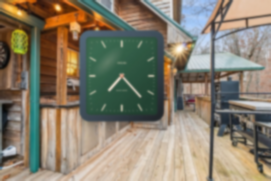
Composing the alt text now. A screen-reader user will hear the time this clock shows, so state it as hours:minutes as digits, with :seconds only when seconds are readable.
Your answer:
7:23
